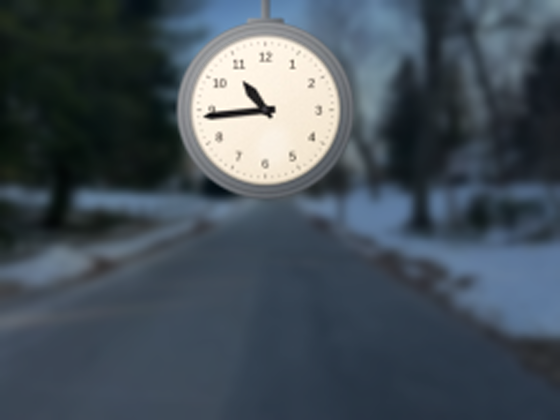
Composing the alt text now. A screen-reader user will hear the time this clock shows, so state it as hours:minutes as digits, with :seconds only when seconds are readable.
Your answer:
10:44
